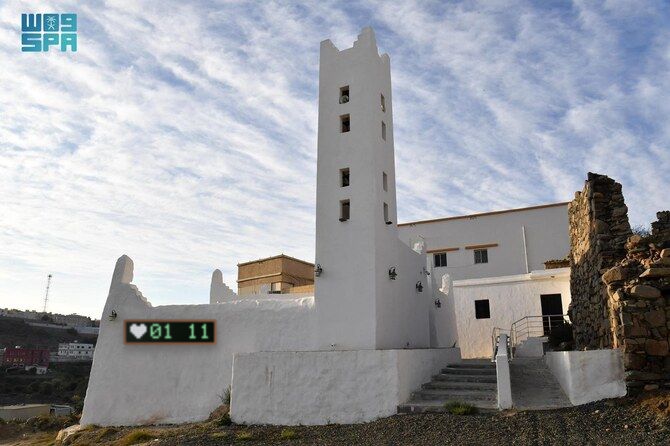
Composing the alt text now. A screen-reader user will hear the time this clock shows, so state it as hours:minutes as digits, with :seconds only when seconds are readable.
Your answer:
1:11
